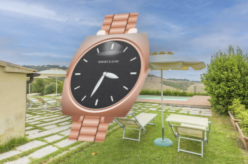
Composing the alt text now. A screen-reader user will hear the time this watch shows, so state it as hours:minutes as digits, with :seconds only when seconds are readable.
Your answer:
3:33
